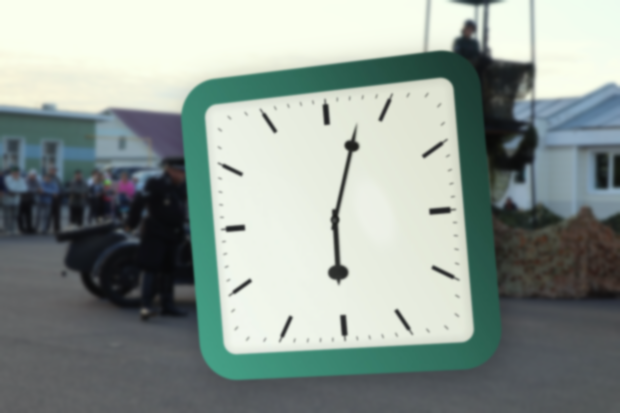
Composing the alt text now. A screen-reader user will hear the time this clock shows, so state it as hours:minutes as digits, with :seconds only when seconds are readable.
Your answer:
6:03
